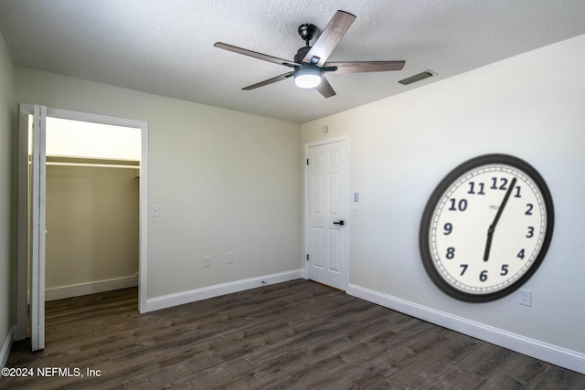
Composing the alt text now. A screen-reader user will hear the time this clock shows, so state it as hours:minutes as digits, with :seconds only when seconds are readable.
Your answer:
6:03
